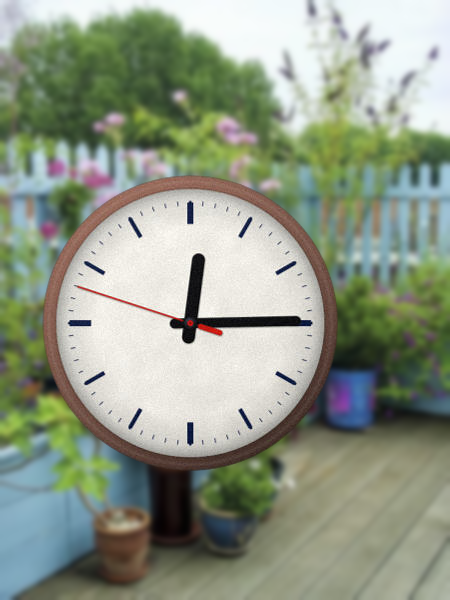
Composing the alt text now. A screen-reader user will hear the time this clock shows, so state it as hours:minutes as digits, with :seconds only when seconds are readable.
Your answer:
12:14:48
